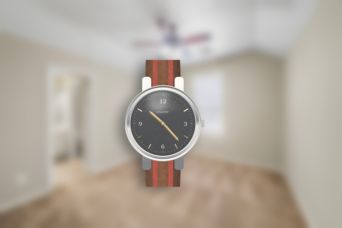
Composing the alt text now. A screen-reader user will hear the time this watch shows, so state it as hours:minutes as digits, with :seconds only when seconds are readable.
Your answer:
10:23
